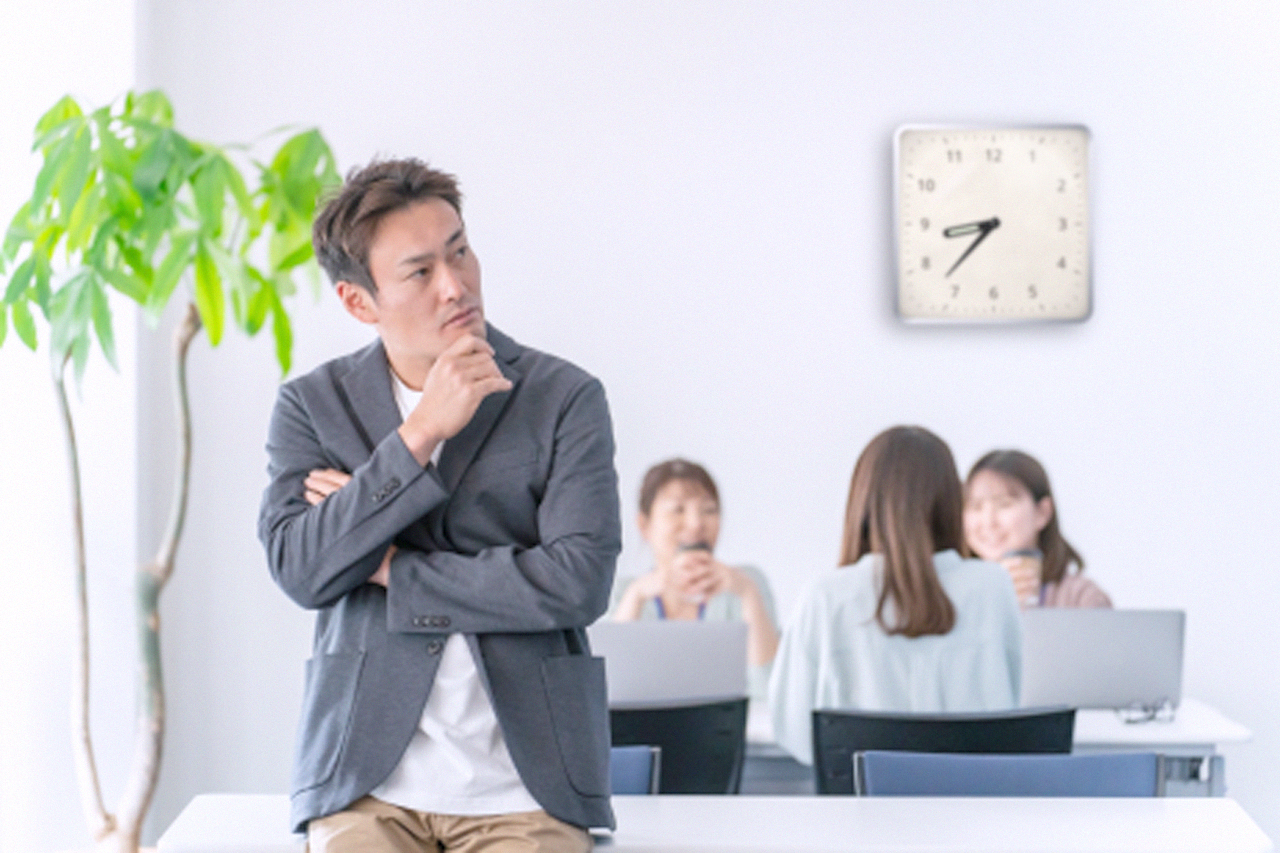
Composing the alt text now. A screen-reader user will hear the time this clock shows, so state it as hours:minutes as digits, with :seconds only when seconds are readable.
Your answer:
8:37
